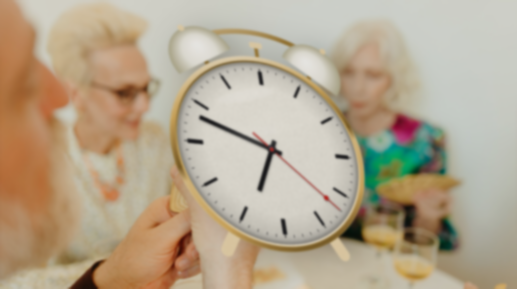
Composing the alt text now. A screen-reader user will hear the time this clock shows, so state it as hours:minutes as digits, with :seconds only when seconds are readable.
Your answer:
6:48:22
